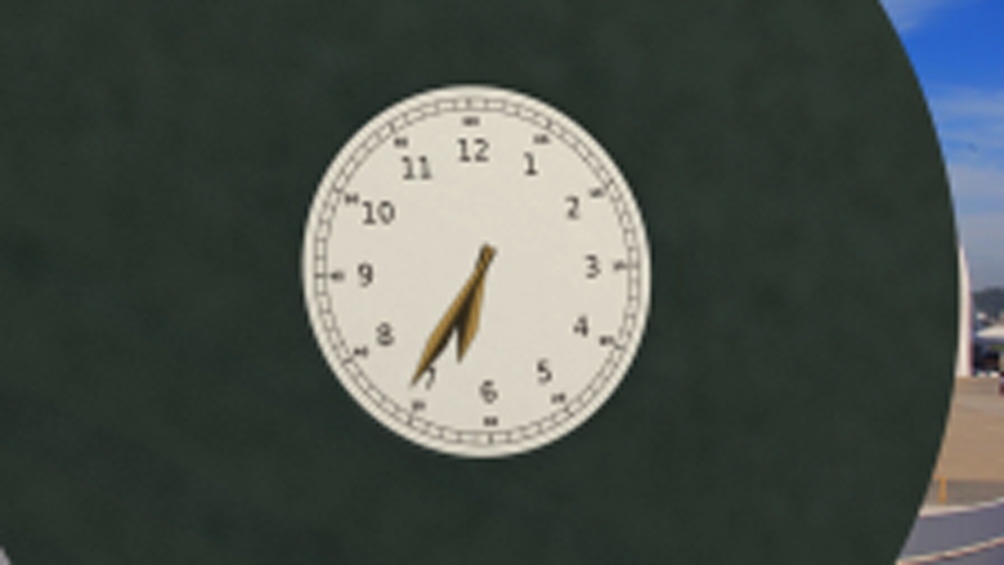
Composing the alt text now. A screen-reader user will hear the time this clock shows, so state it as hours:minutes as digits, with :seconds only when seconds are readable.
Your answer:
6:36
